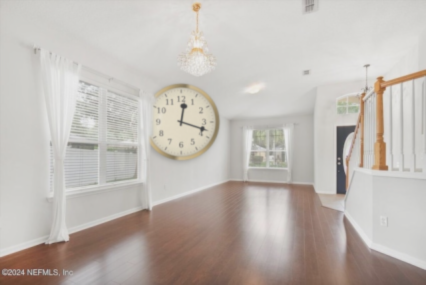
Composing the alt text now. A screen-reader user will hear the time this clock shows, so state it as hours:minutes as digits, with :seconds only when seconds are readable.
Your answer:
12:18
